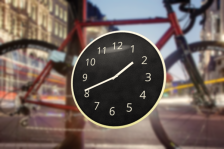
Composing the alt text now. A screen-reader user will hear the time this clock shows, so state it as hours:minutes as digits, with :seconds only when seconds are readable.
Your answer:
1:41
